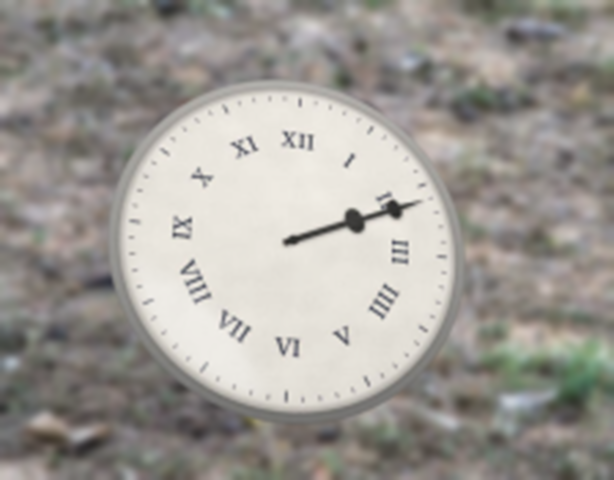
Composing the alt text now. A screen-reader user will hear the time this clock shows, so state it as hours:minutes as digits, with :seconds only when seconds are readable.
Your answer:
2:11
